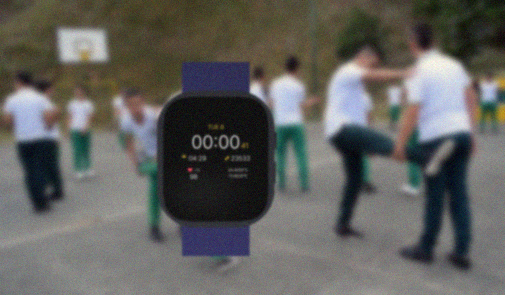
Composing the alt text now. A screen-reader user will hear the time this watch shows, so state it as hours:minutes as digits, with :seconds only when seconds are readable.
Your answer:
0:00
